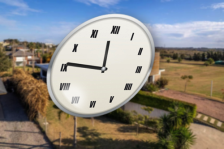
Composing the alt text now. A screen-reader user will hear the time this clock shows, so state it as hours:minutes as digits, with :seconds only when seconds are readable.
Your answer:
11:46
